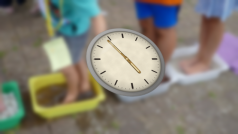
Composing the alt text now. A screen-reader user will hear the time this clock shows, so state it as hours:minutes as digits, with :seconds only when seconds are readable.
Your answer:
4:54
